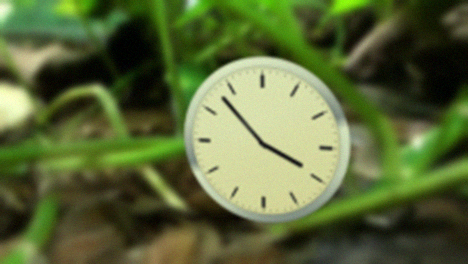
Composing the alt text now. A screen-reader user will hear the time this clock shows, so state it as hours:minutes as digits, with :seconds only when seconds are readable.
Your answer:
3:53
